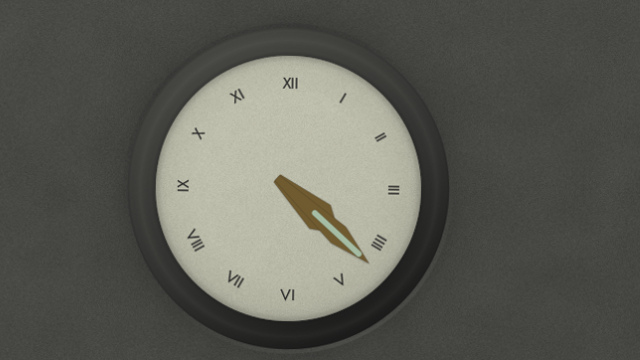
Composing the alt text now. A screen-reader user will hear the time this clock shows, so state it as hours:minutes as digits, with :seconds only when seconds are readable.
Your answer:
4:22
